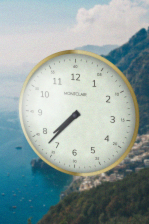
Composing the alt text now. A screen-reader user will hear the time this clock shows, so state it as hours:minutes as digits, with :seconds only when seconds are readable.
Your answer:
7:37
